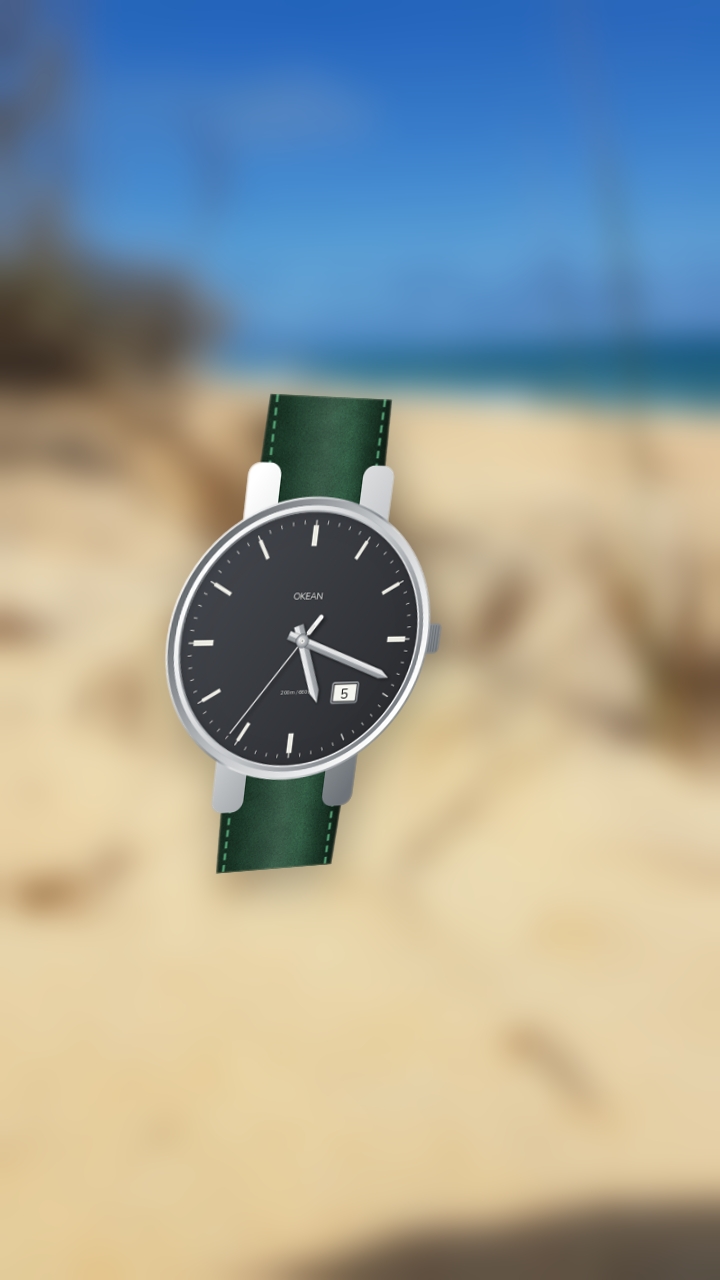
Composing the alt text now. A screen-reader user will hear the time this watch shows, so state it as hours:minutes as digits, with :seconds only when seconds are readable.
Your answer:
5:18:36
